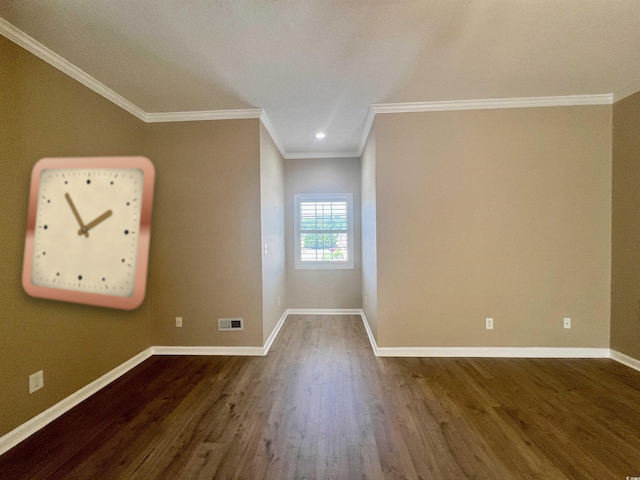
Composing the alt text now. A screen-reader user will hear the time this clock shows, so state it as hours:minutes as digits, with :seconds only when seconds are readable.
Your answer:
1:54
